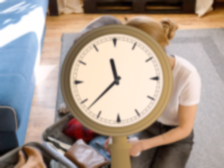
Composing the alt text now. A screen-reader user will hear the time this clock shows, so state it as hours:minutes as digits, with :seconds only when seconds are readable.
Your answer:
11:38
